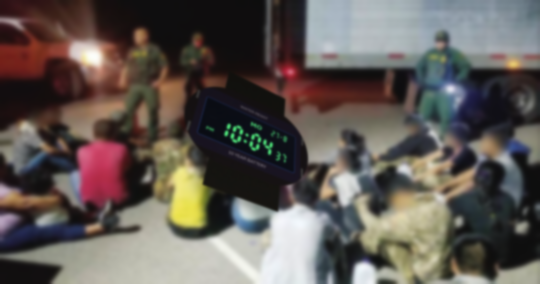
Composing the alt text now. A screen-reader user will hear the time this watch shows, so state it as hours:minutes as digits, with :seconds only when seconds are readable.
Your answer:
10:04
